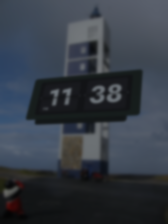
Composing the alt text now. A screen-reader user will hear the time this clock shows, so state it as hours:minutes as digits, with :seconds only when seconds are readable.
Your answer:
11:38
